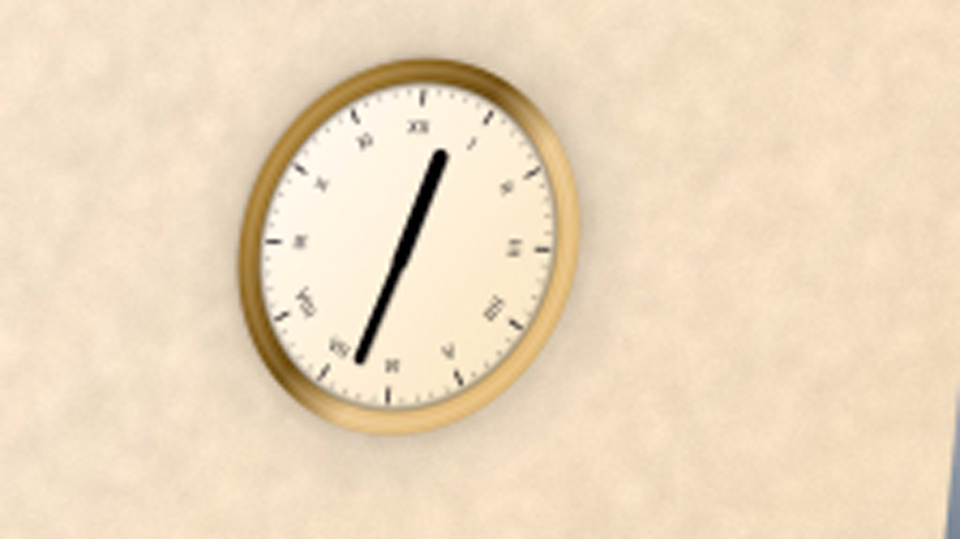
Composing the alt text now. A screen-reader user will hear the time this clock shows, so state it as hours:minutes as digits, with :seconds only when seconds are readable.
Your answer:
12:33
